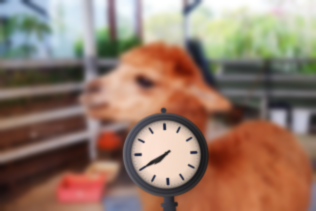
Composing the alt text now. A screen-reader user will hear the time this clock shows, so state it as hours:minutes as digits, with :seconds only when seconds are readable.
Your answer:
7:40
